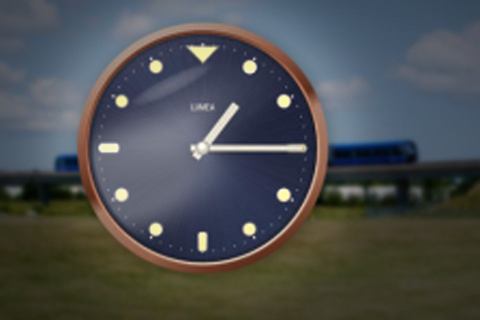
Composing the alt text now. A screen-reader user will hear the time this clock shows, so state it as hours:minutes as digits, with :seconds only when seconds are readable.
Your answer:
1:15
